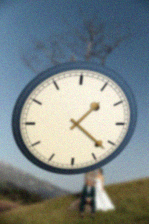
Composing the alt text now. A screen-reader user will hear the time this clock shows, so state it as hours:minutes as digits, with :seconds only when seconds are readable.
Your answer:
1:22
